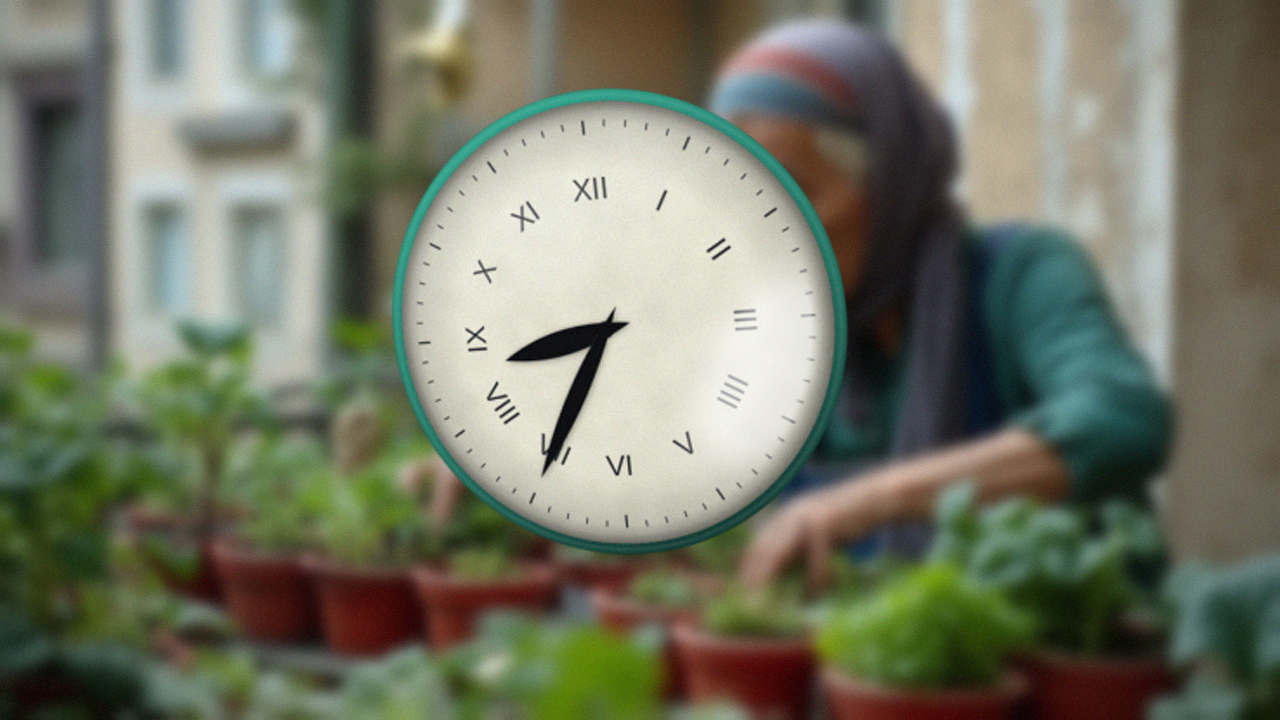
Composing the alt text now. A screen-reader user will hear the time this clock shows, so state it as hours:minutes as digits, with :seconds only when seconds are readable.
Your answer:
8:35
